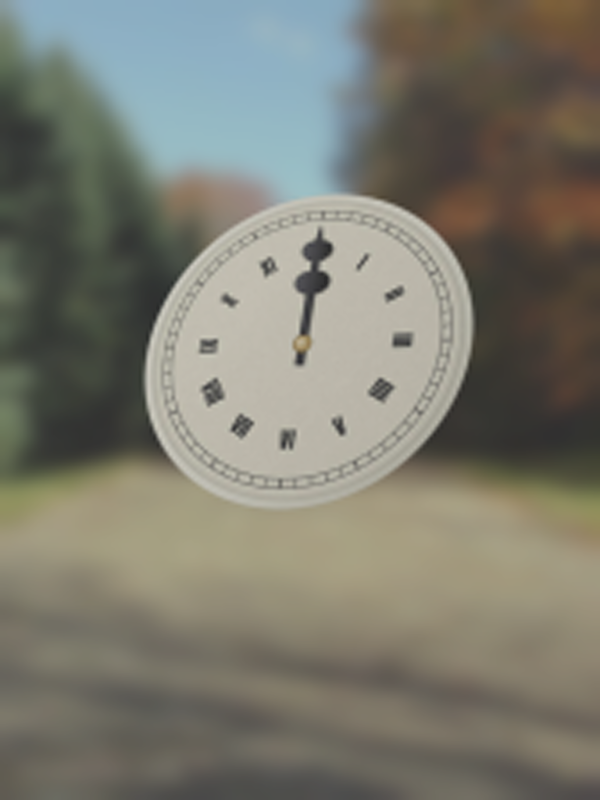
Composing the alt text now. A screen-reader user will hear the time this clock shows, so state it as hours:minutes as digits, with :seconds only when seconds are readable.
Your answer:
12:00
